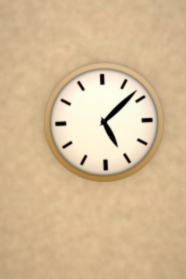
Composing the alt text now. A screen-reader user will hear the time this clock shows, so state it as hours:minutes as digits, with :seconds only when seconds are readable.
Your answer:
5:08
